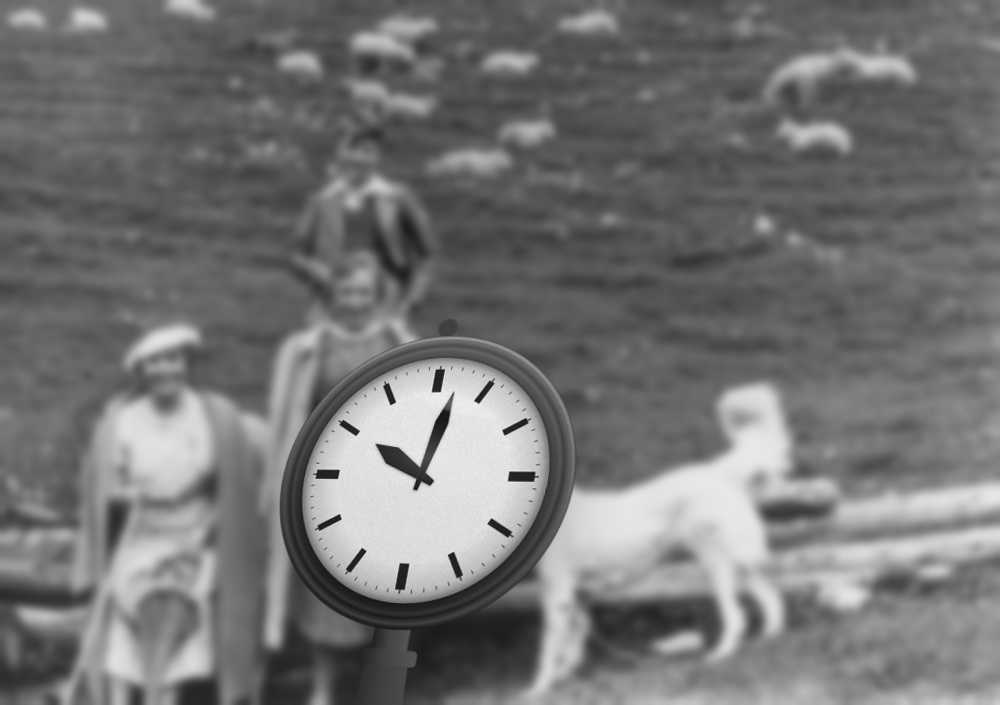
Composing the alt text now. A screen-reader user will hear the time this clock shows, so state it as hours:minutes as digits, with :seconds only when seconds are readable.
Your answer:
10:02
